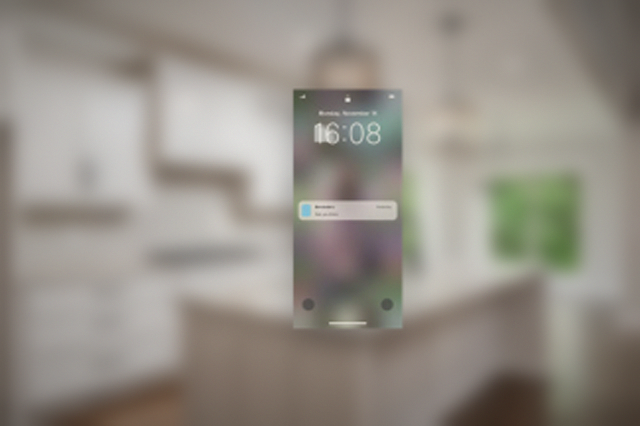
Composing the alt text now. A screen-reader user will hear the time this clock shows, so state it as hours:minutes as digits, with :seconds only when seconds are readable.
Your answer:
16:08
